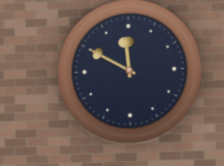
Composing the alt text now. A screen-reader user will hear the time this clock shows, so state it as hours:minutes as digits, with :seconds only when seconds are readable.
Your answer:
11:50
